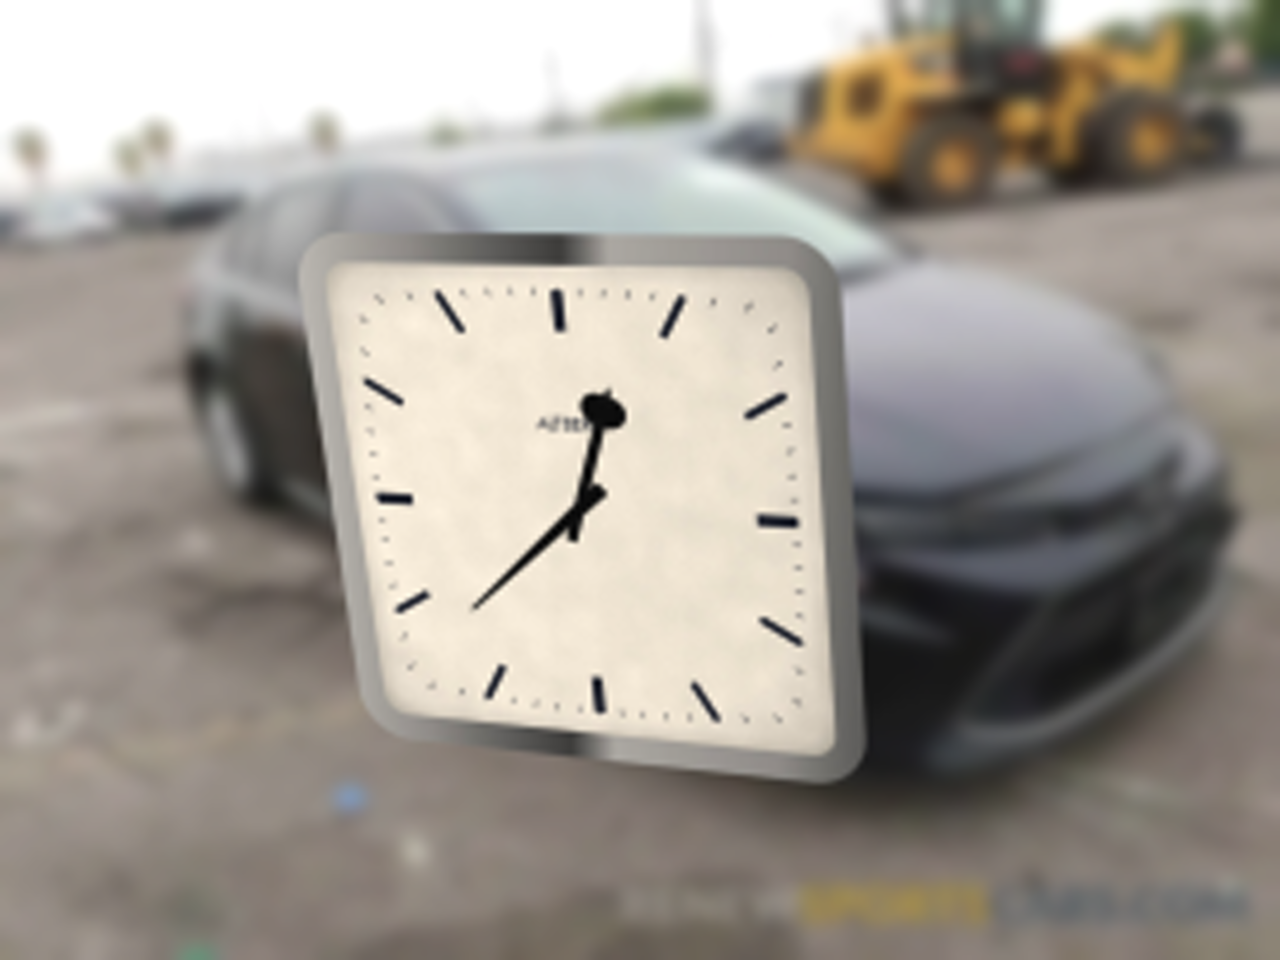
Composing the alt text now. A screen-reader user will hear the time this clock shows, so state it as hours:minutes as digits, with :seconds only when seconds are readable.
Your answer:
12:38
